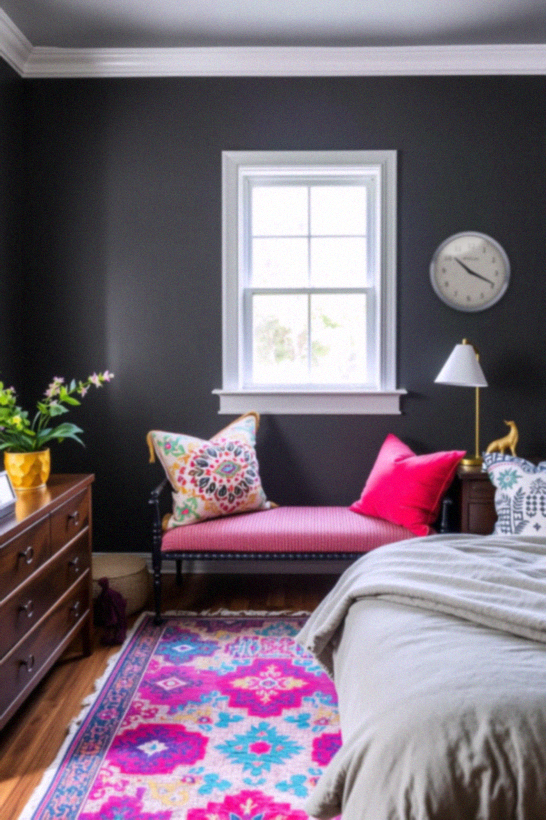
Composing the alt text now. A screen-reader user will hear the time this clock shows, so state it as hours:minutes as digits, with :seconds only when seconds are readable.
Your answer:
10:19
